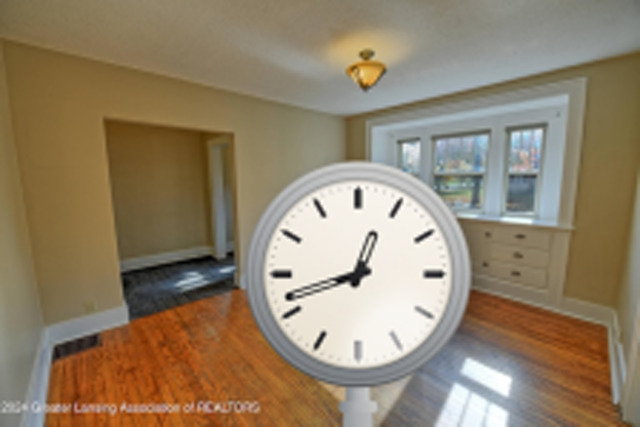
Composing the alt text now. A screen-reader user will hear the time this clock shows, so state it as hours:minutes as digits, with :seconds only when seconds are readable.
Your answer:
12:42
